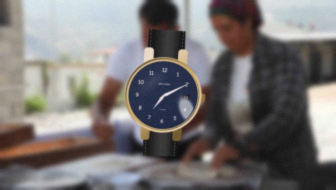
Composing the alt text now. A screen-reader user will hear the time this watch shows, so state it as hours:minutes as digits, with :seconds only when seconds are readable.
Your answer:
7:10
